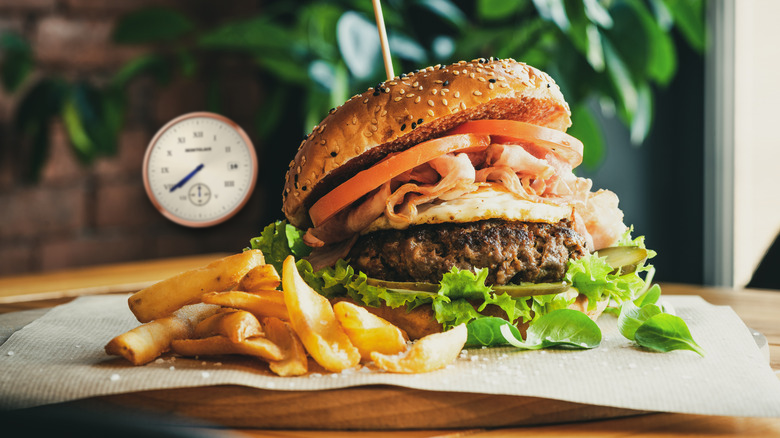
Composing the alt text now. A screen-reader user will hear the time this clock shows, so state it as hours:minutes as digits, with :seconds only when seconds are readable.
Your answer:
7:39
